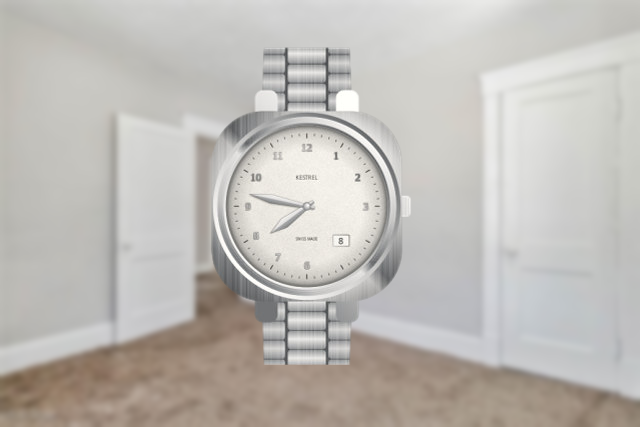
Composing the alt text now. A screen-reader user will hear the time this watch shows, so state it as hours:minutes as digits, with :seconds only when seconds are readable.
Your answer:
7:47
